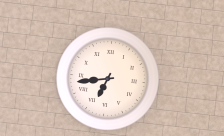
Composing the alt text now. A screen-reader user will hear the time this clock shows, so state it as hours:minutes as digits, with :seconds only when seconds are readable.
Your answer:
6:43
